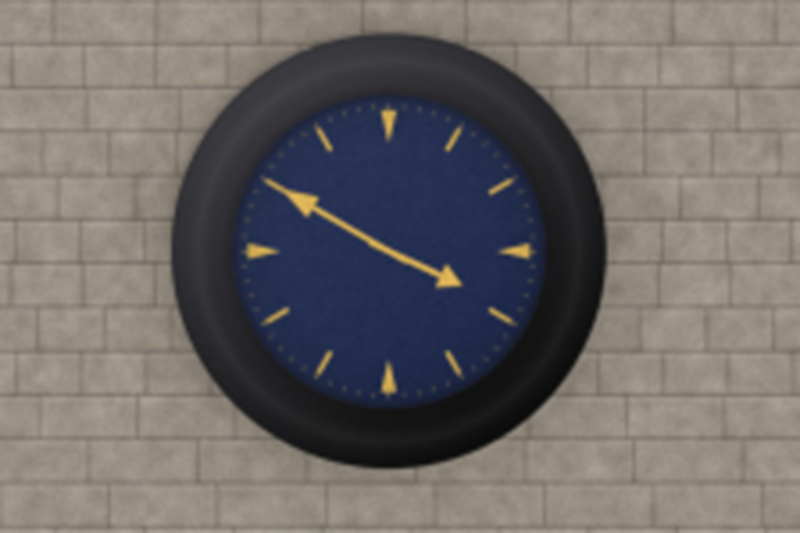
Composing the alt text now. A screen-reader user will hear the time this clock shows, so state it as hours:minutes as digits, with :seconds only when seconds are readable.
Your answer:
3:50
